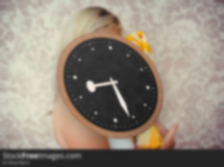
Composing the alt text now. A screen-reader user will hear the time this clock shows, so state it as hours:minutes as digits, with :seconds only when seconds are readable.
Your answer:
8:26
